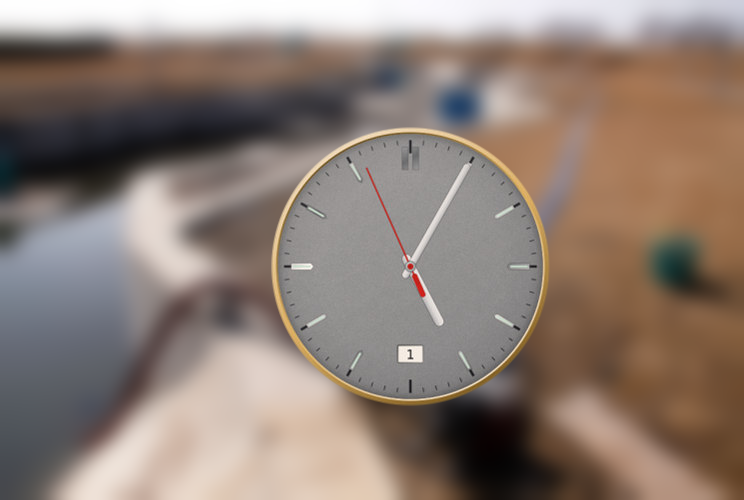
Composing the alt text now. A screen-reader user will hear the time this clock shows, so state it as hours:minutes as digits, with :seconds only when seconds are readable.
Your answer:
5:04:56
